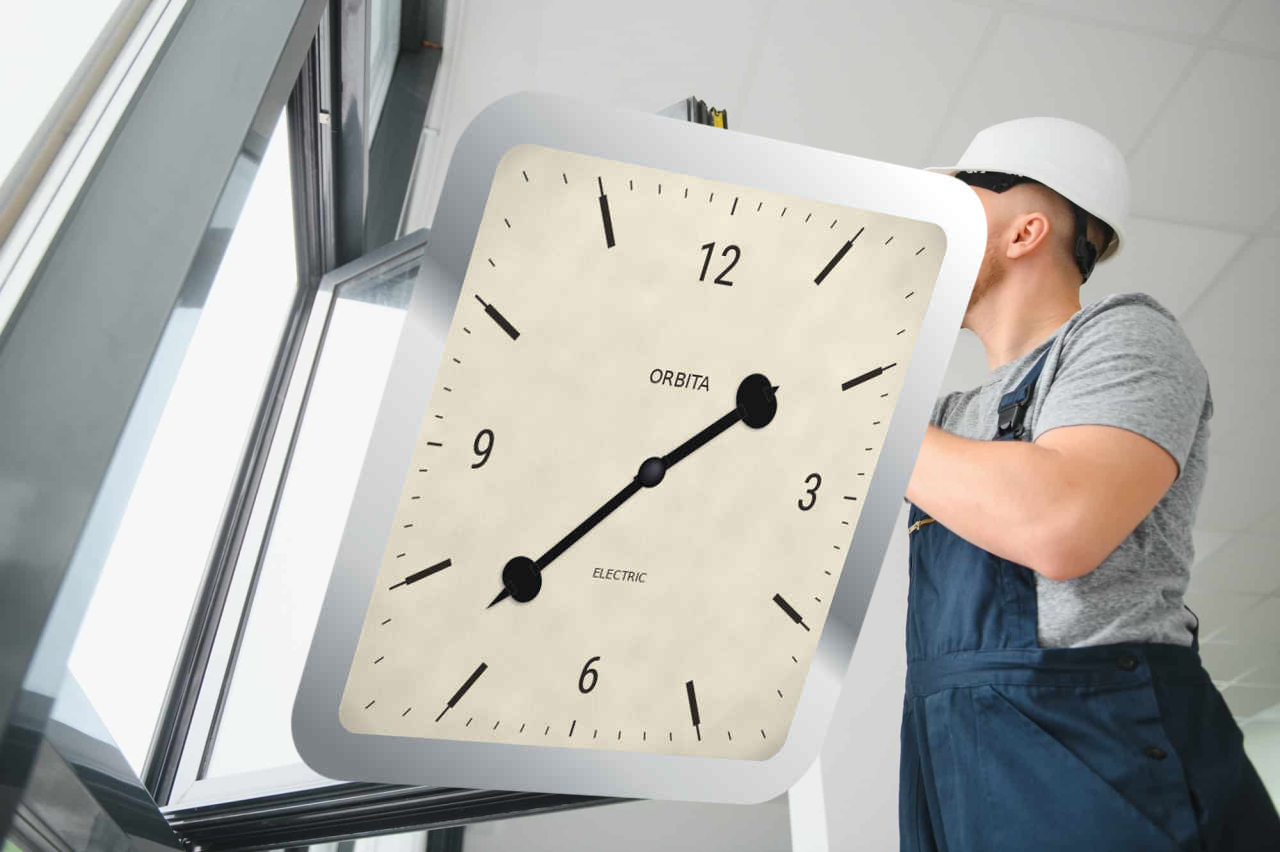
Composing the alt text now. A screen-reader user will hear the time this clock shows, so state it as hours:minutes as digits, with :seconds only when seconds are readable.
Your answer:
1:37
